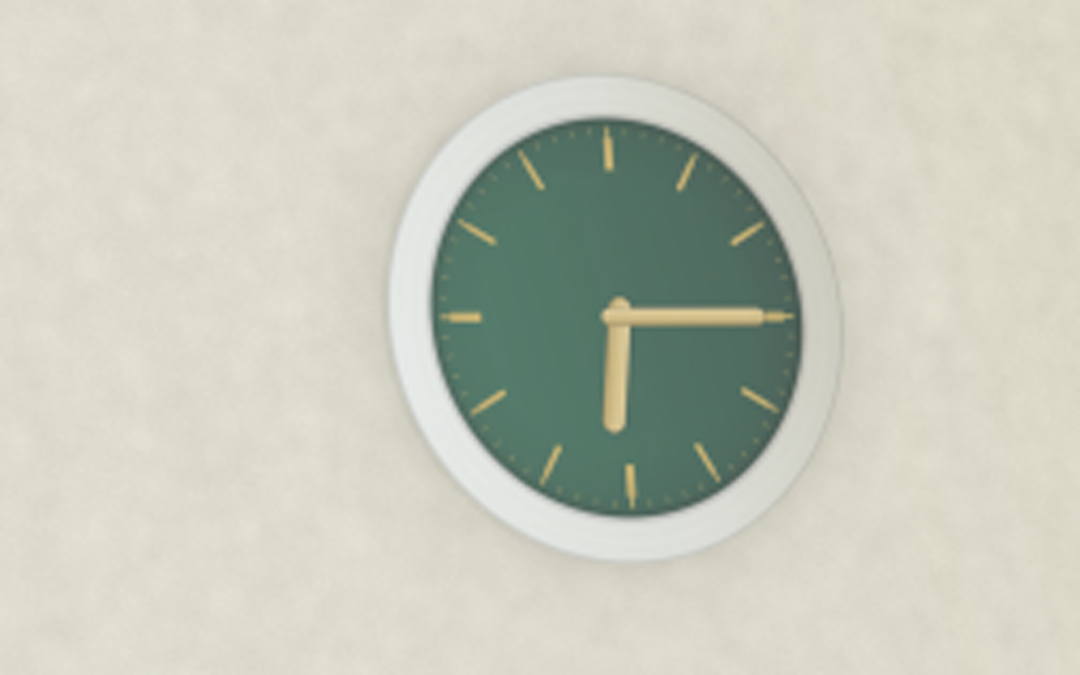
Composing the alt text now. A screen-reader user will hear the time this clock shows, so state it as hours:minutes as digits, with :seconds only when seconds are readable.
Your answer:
6:15
